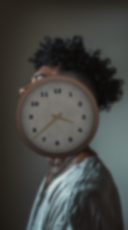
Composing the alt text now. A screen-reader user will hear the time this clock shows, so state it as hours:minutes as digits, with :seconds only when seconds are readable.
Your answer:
3:38
